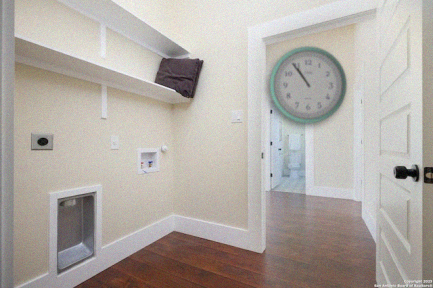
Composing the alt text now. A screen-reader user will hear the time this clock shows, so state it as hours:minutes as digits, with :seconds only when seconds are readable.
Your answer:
10:54
